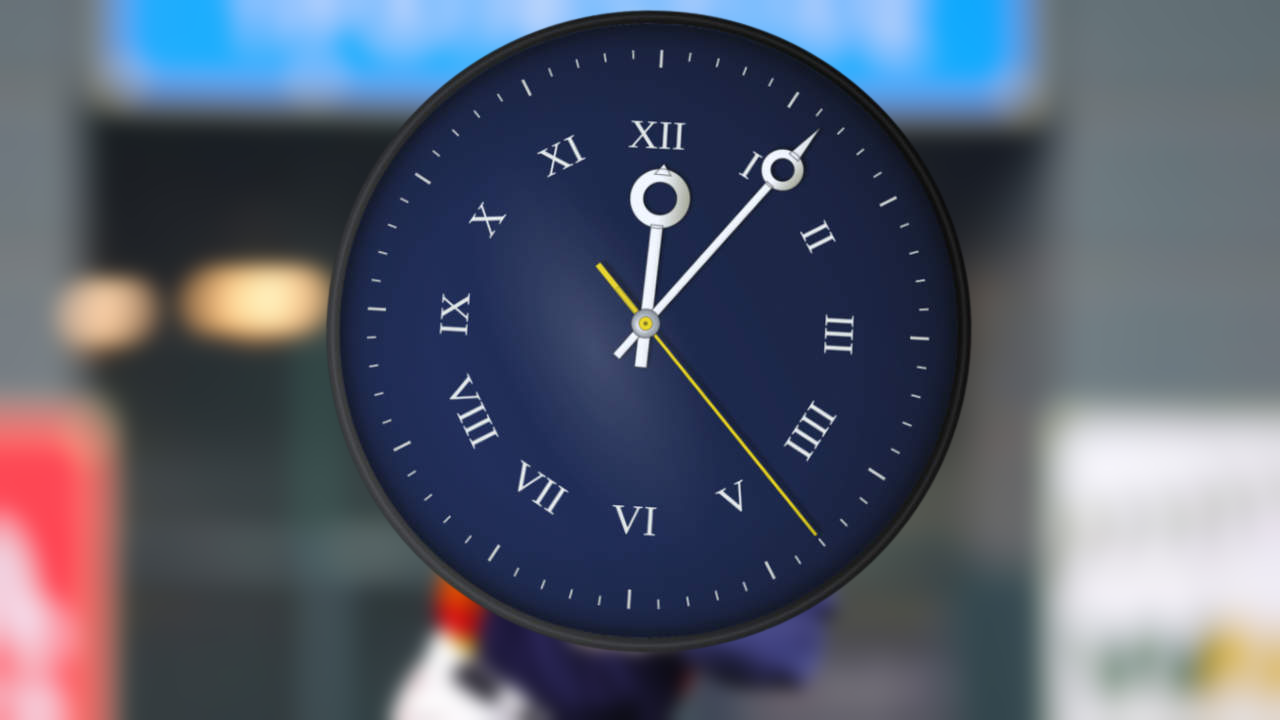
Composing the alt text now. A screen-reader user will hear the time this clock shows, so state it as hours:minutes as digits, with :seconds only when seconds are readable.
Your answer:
12:06:23
